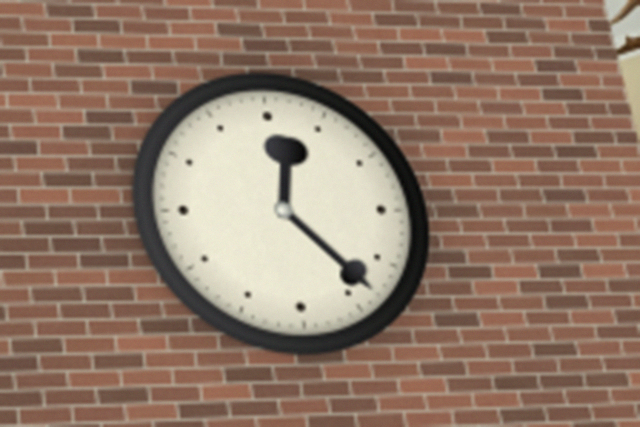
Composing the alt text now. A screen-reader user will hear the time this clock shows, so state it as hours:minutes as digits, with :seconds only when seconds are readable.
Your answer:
12:23
